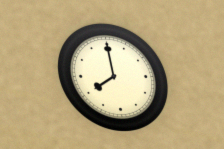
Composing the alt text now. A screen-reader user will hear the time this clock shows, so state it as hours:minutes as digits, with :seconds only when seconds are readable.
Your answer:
8:00
